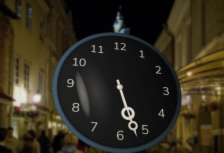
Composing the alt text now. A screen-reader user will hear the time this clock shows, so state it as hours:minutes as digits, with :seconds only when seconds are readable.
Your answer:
5:27
